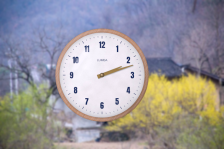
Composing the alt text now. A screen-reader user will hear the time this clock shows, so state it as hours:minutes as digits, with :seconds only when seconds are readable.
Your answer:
2:12
